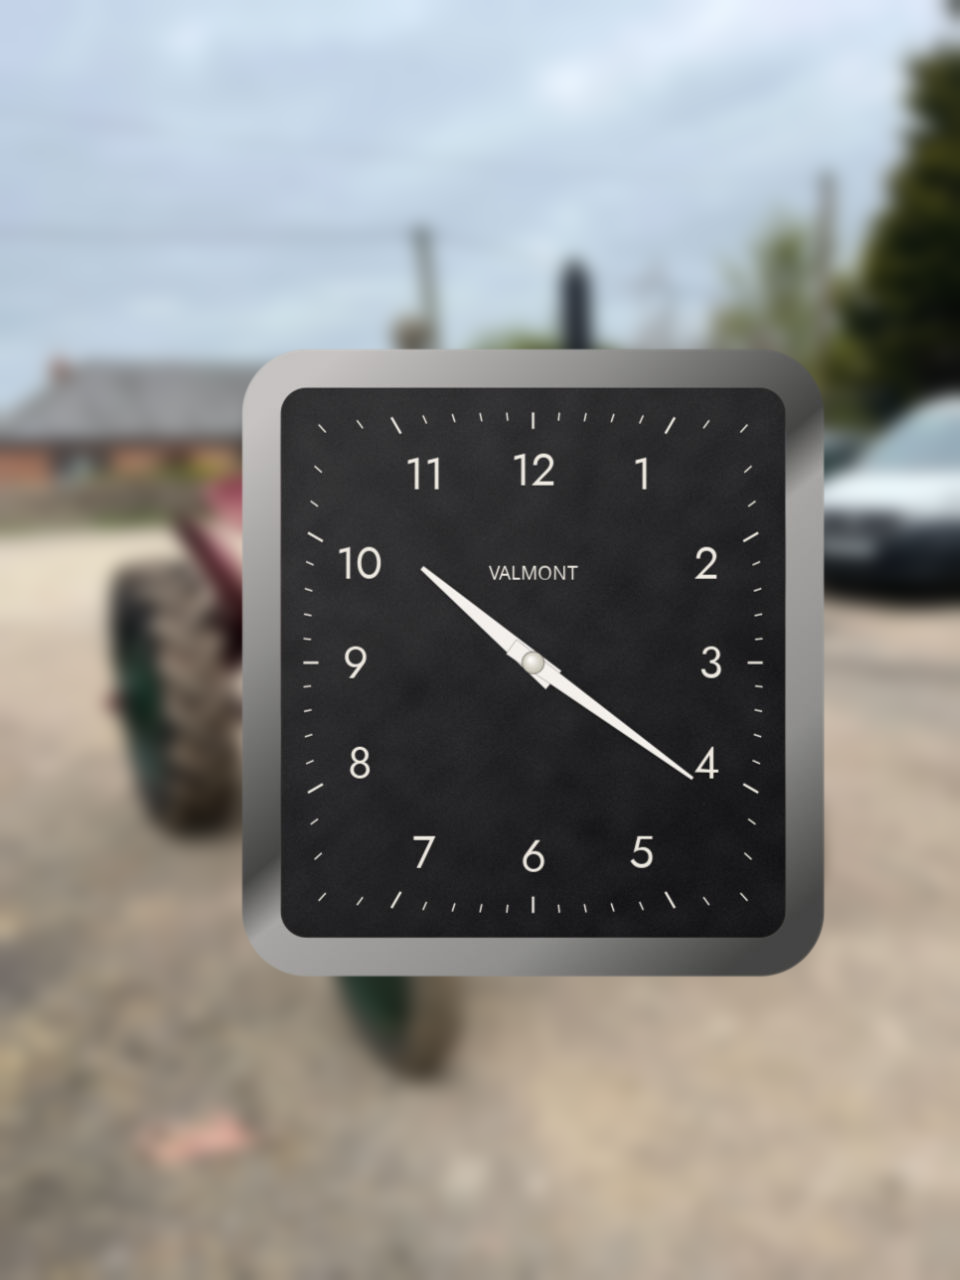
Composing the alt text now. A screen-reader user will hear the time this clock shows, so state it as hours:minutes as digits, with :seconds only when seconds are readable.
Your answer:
10:21
